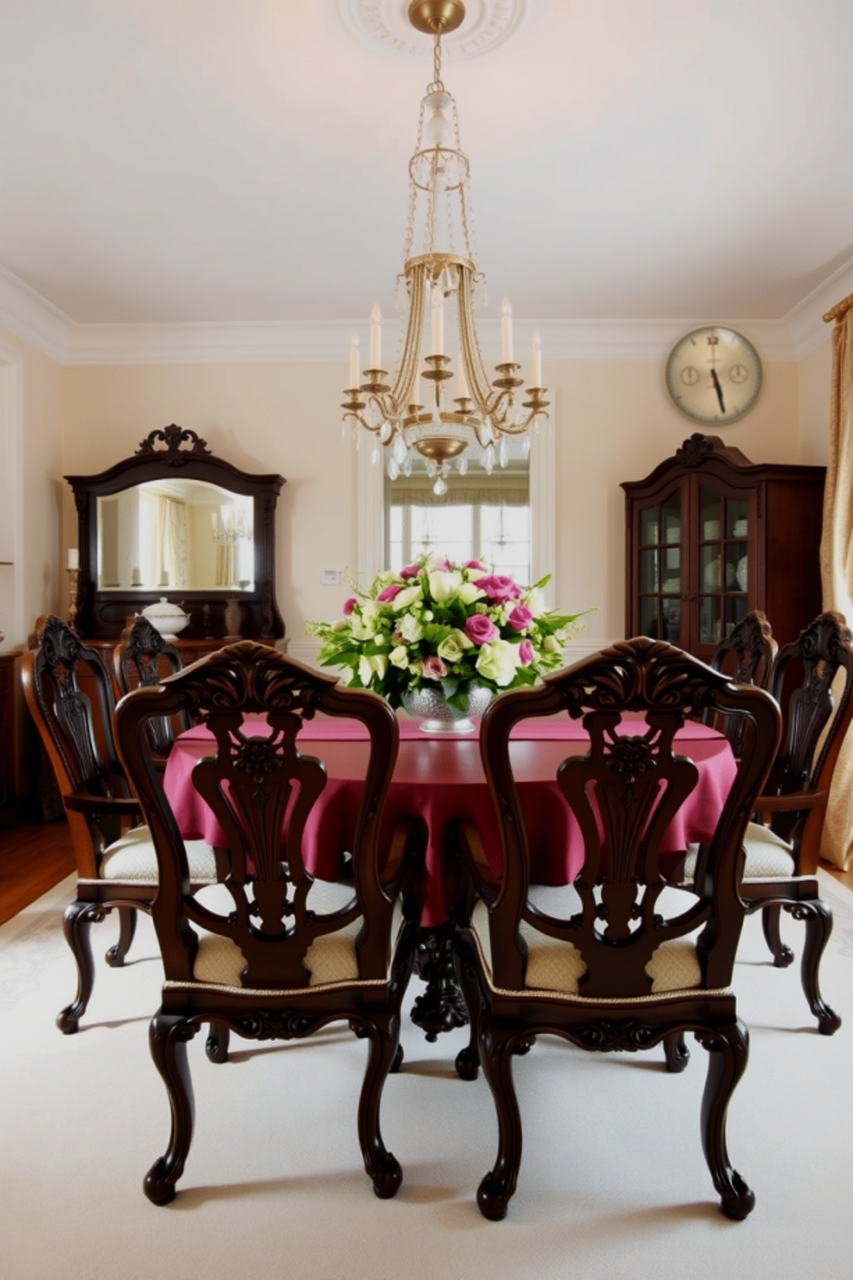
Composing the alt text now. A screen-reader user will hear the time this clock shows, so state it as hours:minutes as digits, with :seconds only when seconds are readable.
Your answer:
5:28
